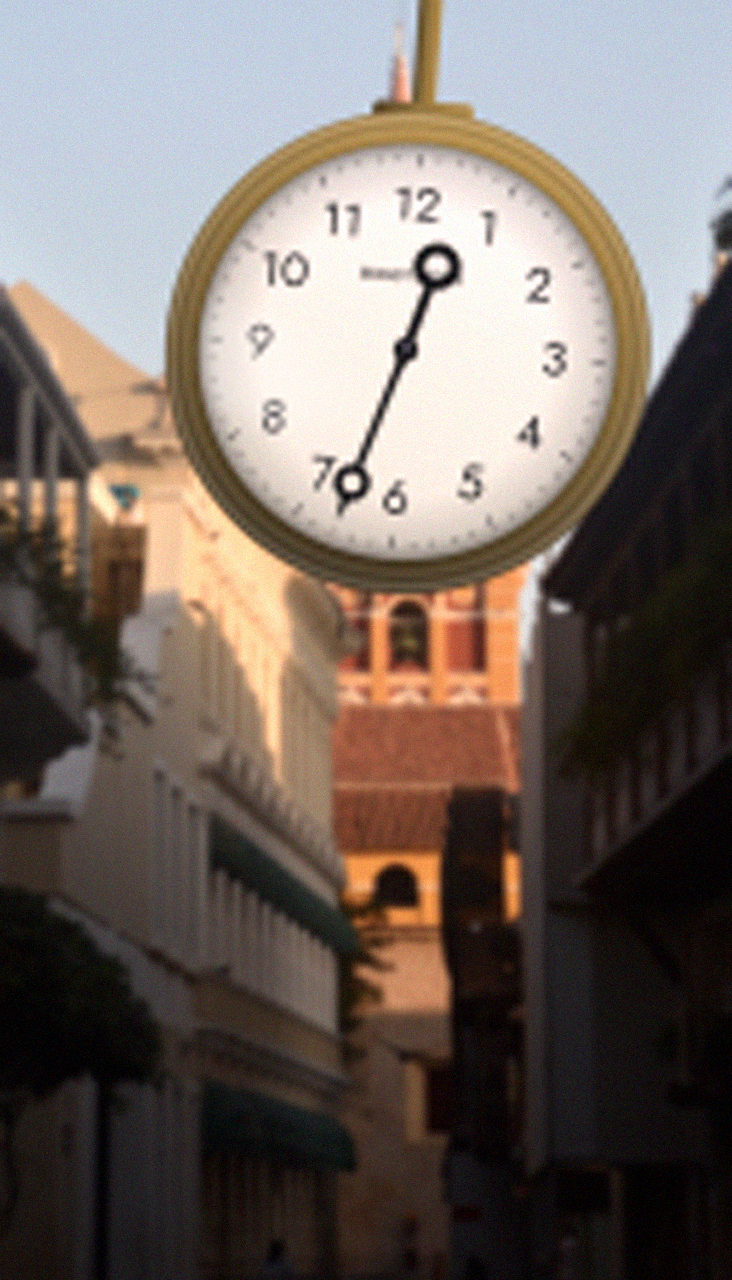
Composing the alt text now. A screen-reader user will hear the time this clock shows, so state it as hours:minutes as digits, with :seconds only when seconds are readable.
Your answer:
12:33
